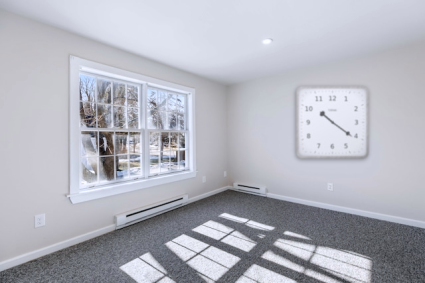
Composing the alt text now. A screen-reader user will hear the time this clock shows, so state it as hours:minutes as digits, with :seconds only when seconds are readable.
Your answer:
10:21
